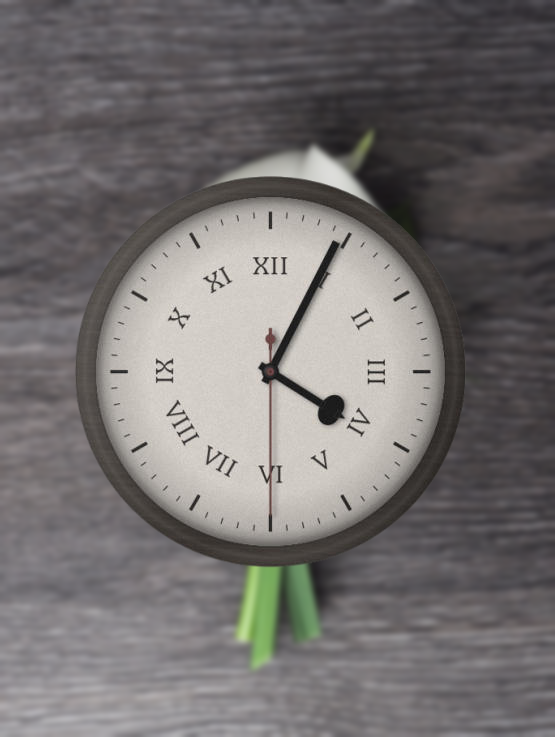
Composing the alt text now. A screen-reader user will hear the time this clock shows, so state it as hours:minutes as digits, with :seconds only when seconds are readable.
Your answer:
4:04:30
